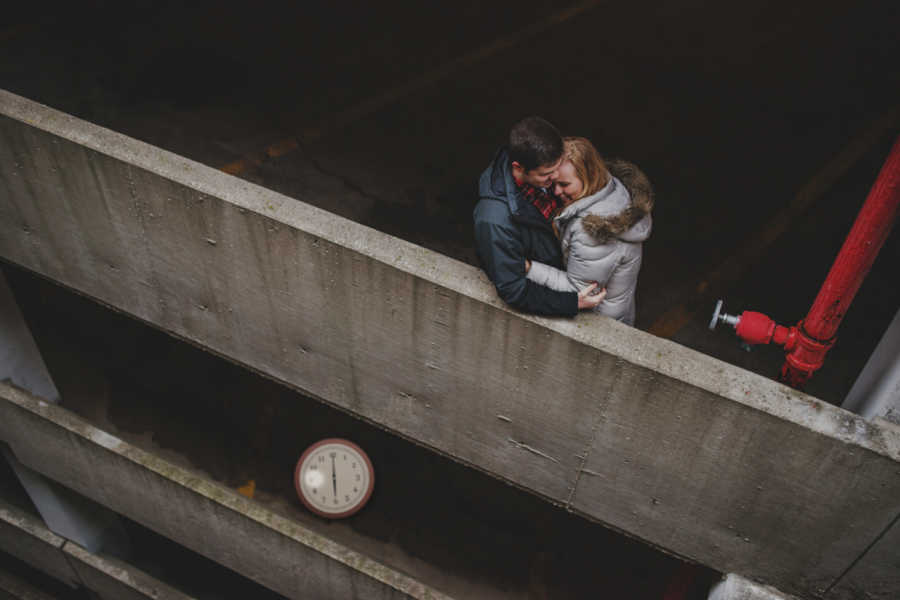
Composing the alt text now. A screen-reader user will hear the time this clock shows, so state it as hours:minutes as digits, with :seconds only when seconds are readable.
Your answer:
6:00
